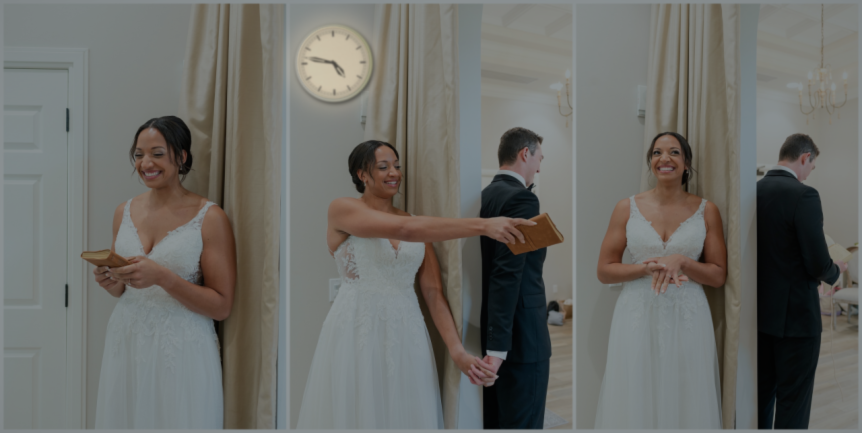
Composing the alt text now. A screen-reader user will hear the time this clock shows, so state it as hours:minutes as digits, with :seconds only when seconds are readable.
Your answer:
4:47
